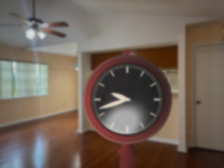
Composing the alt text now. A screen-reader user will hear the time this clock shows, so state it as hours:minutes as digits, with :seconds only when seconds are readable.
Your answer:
9:42
